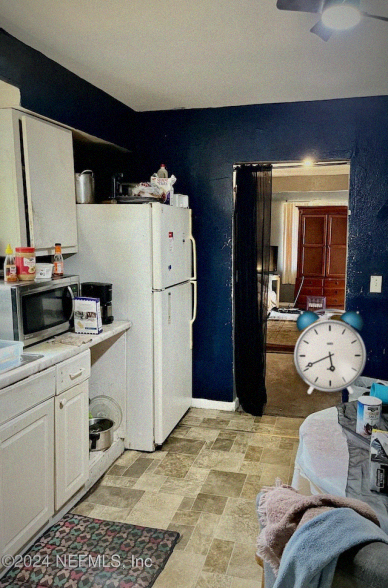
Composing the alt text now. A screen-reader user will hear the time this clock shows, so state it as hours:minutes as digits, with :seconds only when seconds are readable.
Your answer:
5:41
